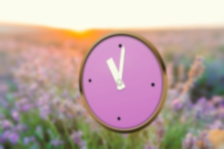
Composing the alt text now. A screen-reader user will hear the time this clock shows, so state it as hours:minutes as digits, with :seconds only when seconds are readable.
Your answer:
11:01
